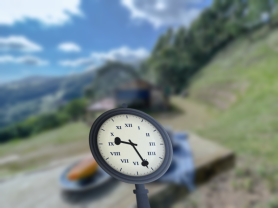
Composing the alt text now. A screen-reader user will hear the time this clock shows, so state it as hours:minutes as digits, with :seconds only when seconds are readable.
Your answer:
9:26
